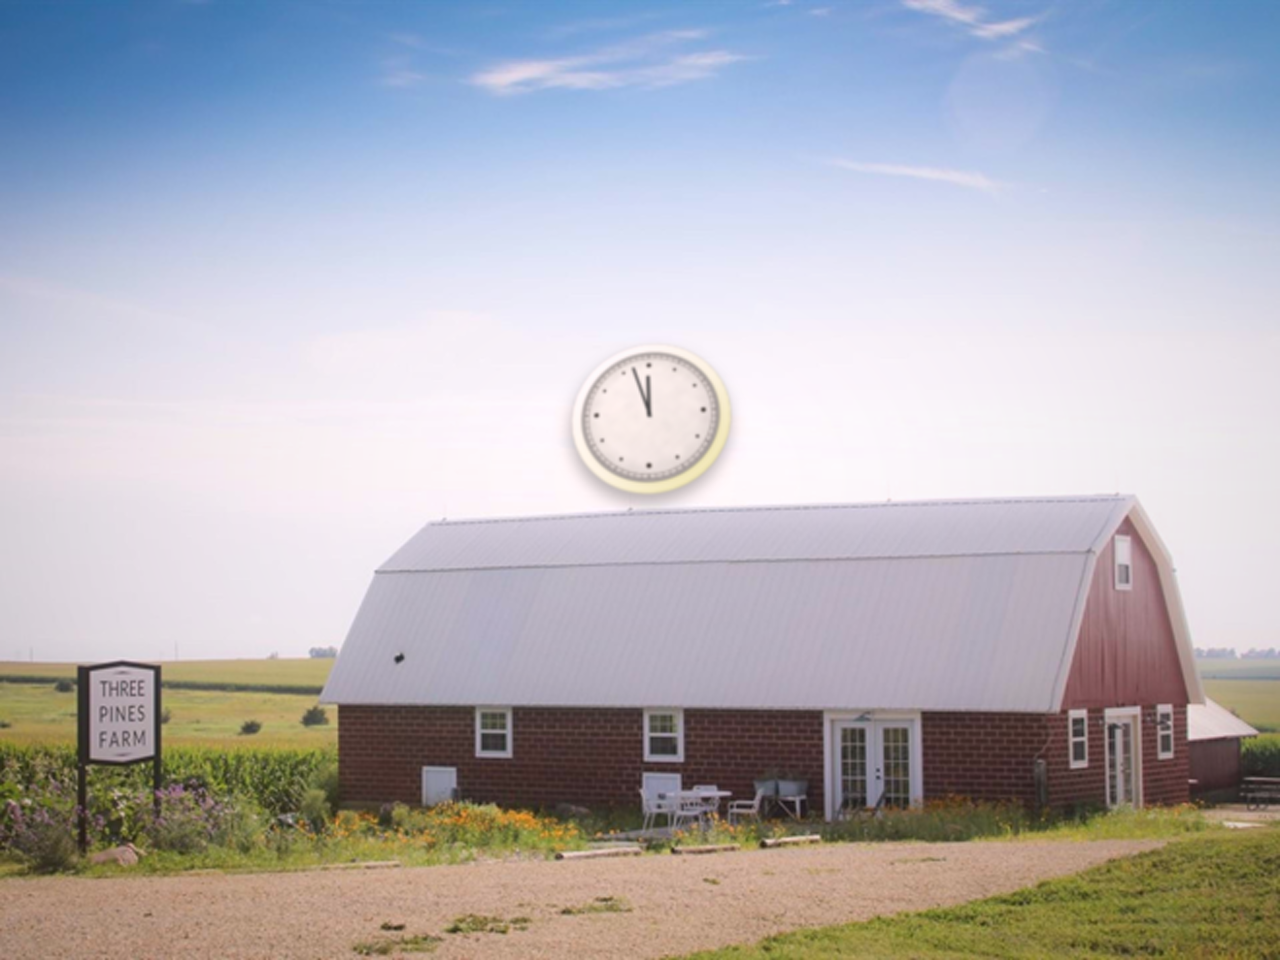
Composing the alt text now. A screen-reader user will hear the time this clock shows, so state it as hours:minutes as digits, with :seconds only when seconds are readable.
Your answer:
11:57
